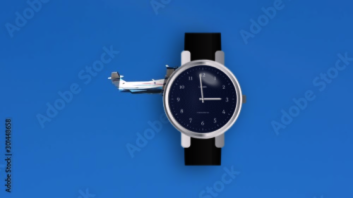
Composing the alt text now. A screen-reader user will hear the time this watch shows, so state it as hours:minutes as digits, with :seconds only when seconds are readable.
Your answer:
2:59
